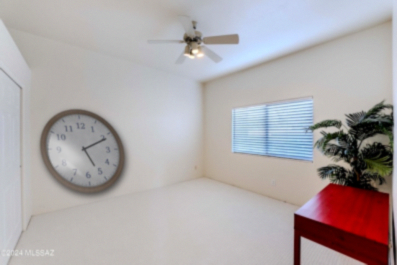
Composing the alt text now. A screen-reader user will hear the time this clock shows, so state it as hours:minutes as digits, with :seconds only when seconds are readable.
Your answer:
5:11
